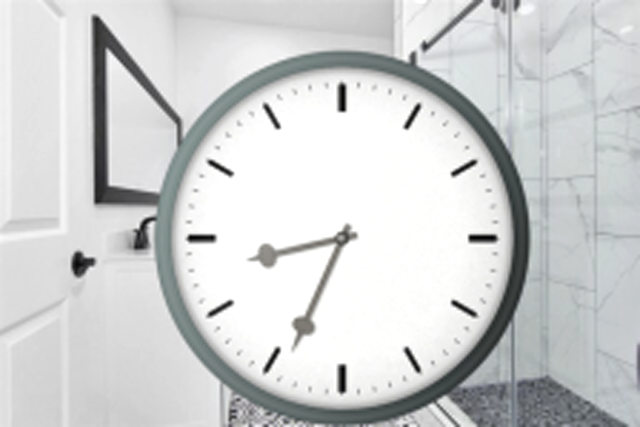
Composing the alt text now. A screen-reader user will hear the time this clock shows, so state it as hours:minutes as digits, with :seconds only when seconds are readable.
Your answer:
8:34
